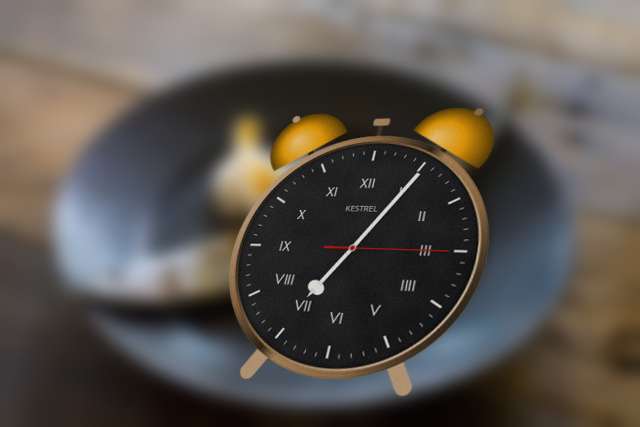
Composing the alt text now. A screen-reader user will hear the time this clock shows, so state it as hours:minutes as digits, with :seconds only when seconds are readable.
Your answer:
7:05:15
